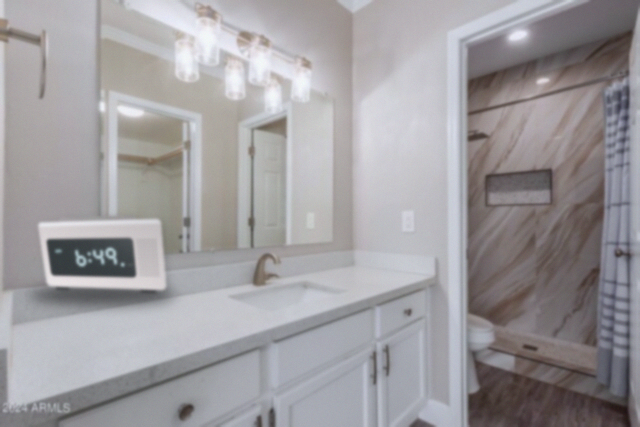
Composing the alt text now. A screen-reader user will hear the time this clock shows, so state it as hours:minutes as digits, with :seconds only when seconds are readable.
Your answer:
6:49
